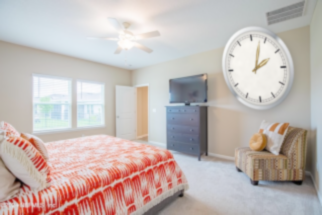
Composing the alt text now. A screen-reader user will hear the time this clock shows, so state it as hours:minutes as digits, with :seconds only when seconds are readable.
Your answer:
2:03
